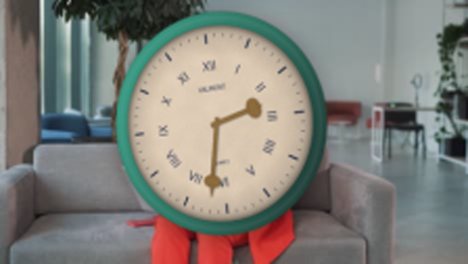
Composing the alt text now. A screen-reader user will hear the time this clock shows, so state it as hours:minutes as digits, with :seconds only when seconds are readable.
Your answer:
2:32
